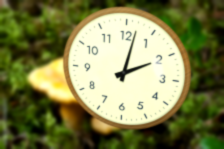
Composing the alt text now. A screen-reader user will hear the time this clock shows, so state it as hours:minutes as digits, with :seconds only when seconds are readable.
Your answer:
2:02
